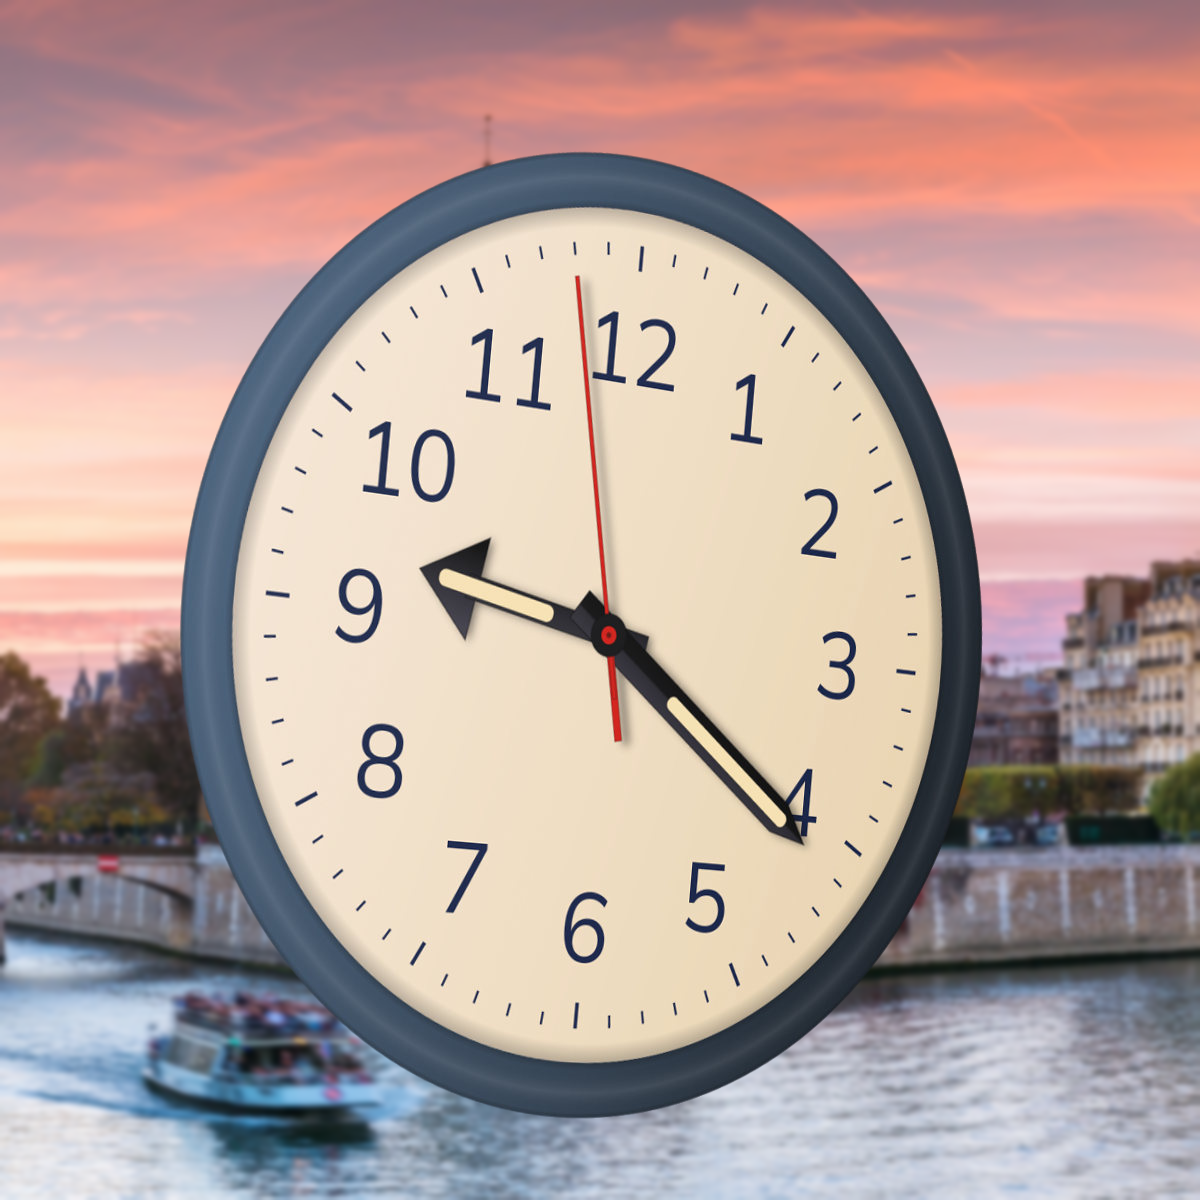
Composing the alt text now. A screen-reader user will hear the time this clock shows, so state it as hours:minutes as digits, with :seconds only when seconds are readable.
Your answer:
9:20:58
